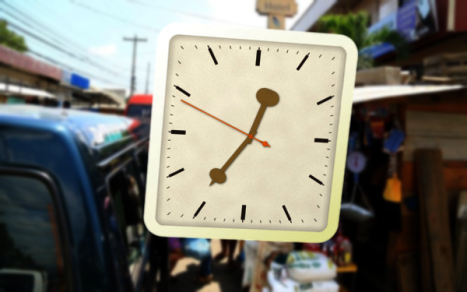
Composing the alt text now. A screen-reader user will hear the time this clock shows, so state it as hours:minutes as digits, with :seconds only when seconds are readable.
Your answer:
12:35:49
